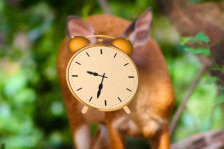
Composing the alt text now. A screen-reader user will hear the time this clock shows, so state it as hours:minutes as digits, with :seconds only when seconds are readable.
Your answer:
9:33
